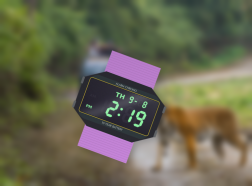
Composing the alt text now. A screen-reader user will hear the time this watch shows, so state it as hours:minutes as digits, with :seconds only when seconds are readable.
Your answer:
2:19
